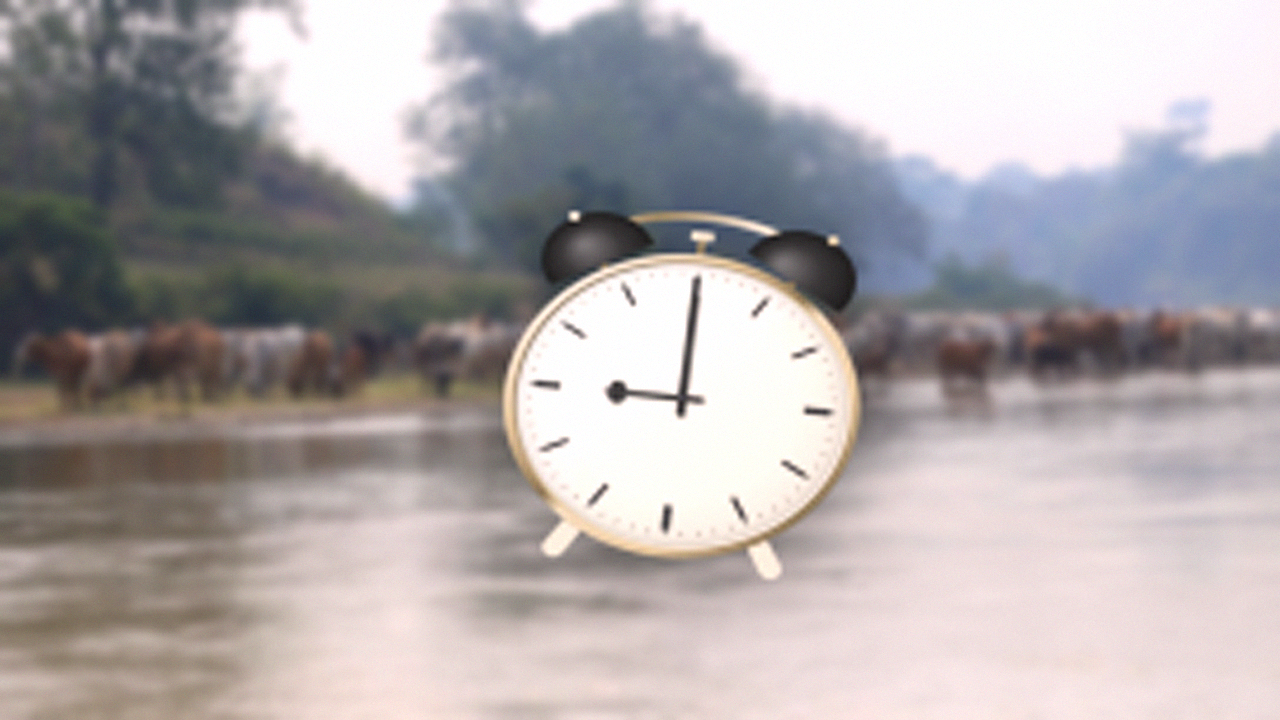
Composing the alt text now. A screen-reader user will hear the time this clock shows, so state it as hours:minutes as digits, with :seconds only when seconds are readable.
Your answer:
9:00
